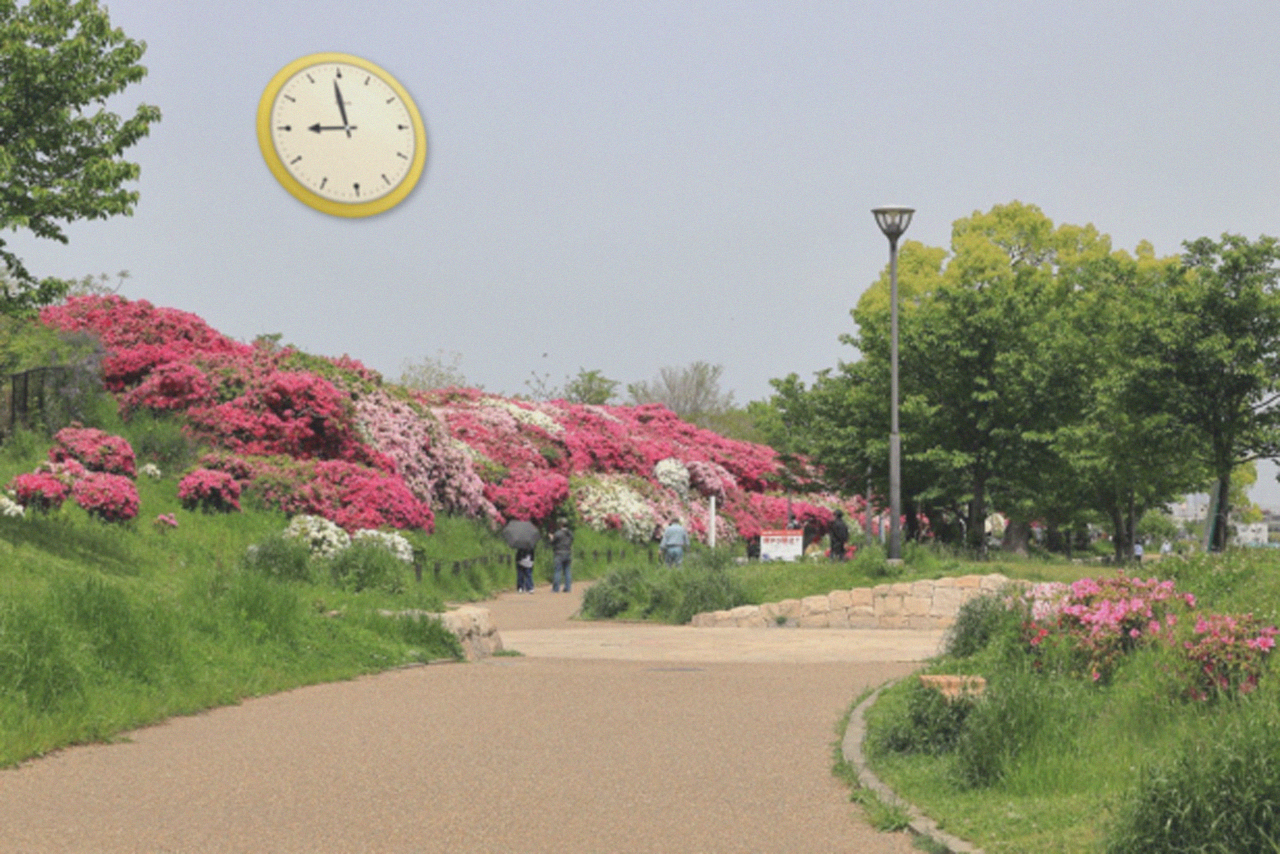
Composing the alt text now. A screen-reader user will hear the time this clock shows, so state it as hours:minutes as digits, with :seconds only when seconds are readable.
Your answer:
8:59
